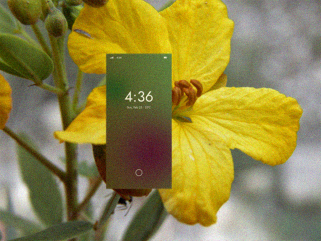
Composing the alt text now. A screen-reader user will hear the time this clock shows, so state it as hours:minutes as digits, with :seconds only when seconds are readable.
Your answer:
4:36
